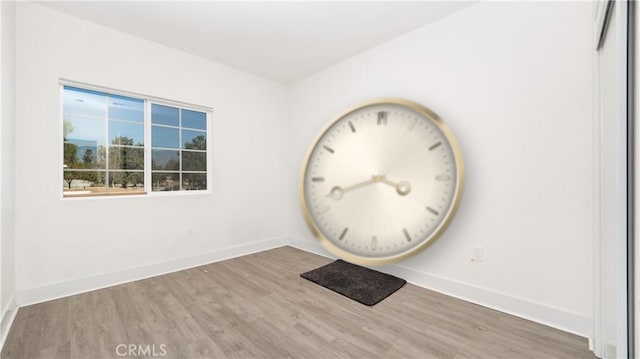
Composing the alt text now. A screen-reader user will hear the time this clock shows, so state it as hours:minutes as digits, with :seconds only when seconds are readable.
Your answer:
3:42
